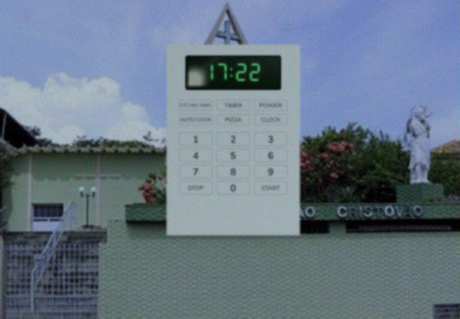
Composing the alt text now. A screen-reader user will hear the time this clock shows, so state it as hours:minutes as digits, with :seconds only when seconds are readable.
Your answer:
17:22
